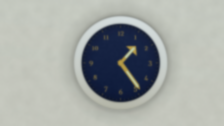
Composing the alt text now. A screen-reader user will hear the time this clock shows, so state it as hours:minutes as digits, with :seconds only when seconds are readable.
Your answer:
1:24
